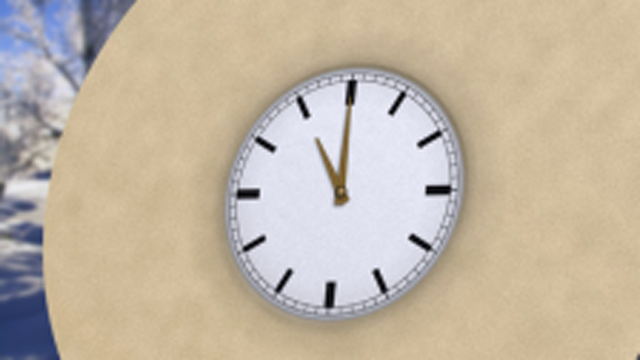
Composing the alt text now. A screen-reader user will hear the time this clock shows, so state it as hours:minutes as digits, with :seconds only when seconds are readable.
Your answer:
11:00
